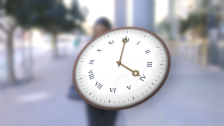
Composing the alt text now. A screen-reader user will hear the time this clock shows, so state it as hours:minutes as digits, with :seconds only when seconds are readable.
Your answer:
4:00
